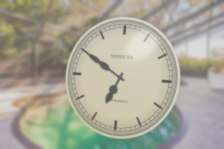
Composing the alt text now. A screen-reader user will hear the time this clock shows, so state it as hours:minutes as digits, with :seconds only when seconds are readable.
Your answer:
6:50
